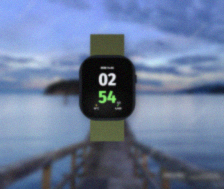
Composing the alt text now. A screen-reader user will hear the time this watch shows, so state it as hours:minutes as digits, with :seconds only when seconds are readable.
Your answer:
2:54
